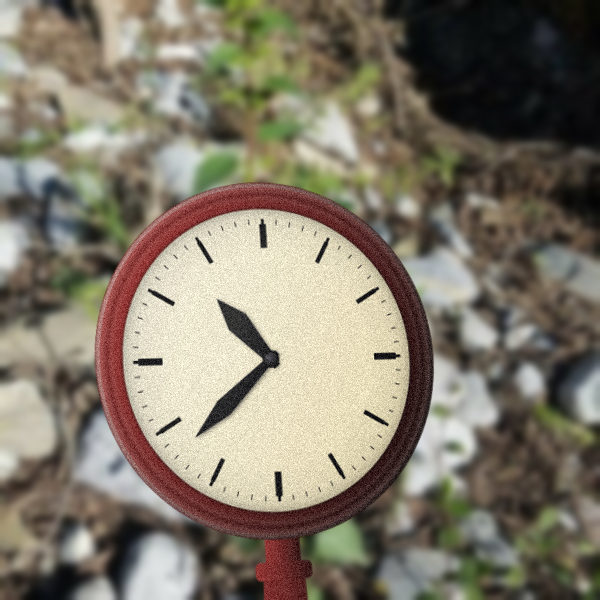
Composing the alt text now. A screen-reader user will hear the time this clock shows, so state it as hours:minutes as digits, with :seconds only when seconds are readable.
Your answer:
10:38
